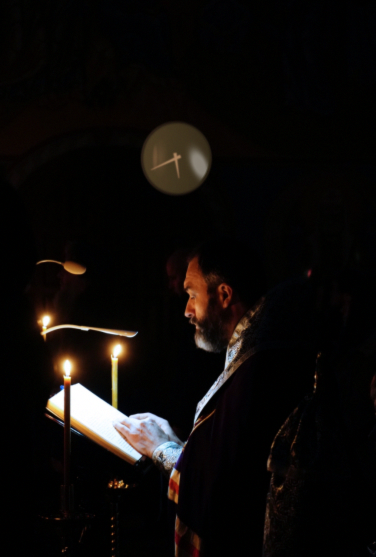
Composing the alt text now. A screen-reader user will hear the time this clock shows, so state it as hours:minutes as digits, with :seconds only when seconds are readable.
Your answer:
5:41
